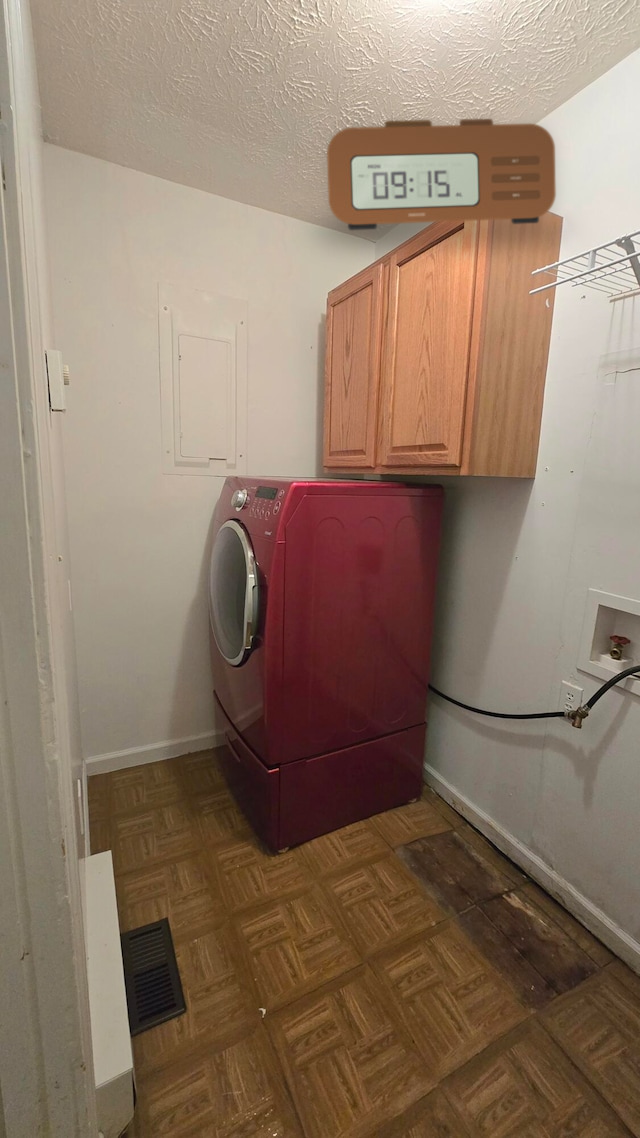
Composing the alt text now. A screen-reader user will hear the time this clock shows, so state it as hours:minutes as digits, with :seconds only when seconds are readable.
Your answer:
9:15
